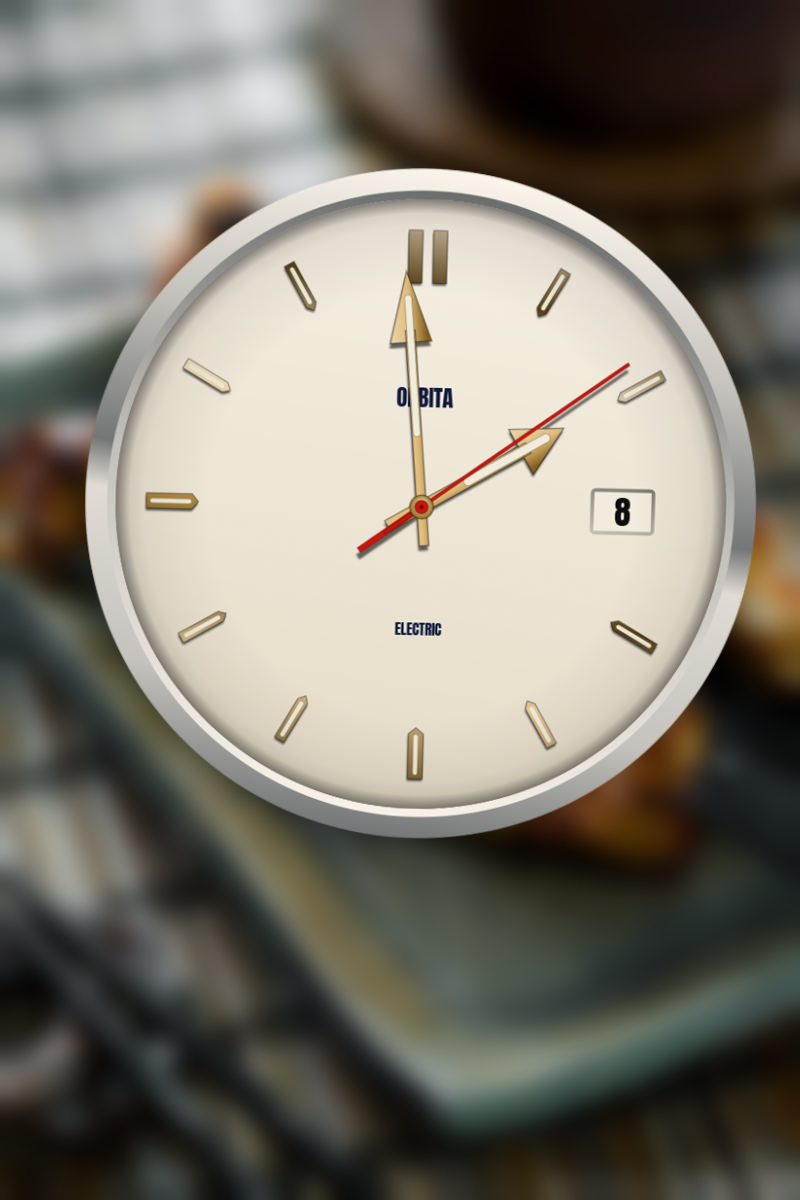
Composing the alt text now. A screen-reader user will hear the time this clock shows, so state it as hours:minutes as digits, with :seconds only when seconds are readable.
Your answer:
1:59:09
